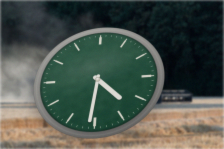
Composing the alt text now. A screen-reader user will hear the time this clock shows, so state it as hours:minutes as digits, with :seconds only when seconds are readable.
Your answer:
4:31
